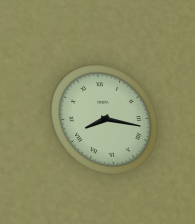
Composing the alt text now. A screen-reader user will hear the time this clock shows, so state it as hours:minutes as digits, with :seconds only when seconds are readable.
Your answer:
8:17
